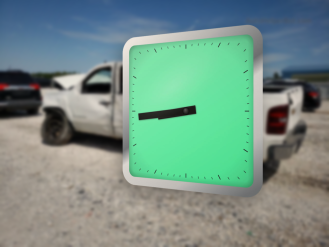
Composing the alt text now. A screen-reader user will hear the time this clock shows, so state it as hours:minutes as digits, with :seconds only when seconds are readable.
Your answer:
8:44
